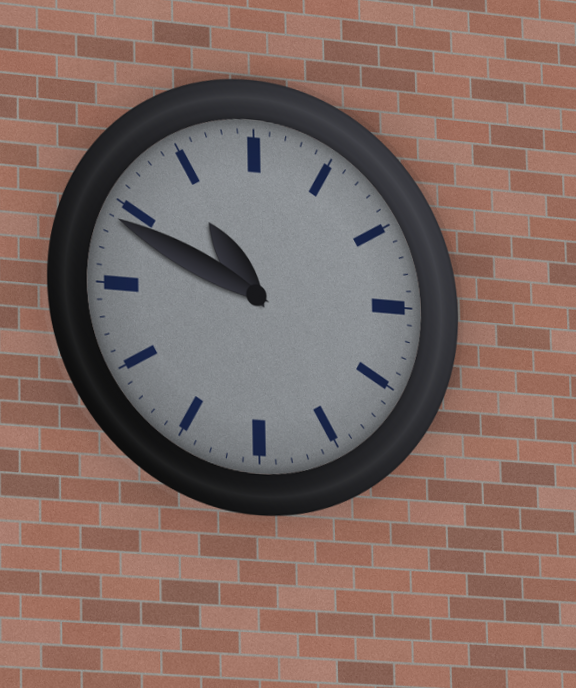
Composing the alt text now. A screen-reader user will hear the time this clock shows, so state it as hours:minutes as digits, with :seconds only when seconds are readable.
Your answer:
10:49
